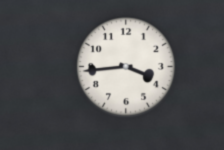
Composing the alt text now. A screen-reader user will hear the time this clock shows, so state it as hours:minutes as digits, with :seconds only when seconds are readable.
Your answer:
3:44
